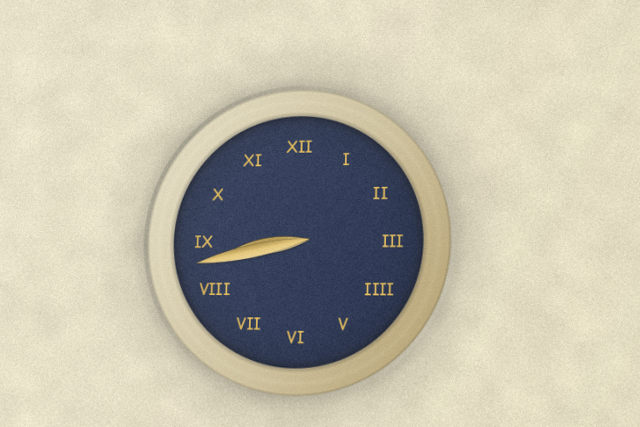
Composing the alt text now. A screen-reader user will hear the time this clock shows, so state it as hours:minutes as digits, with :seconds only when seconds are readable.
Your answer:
8:43
